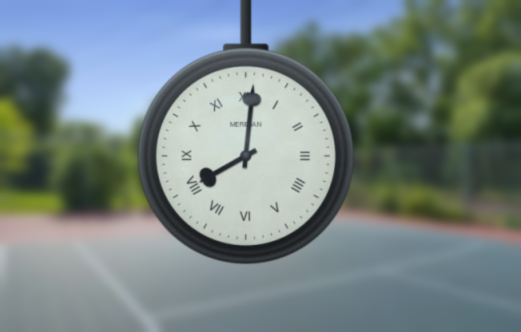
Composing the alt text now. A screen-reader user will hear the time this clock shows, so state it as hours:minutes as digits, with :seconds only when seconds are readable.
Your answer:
8:01
